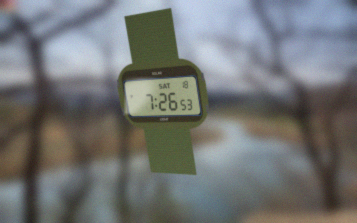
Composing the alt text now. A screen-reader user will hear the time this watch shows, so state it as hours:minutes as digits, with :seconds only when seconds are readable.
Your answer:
7:26:53
